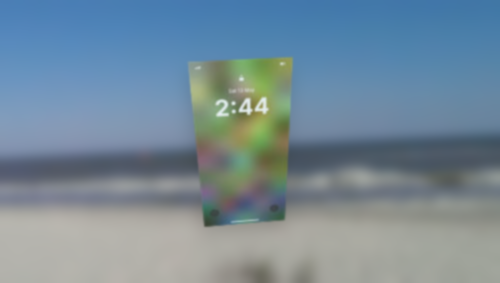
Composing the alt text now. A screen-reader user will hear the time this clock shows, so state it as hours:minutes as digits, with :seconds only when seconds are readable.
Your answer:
2:44
